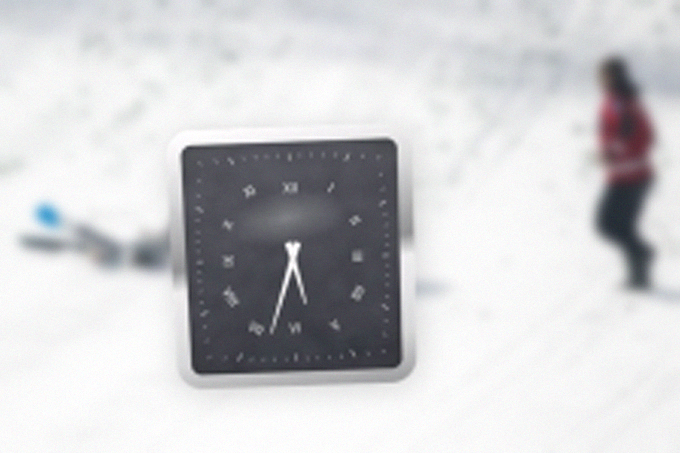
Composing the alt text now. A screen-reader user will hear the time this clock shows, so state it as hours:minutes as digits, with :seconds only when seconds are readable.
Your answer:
5:33
